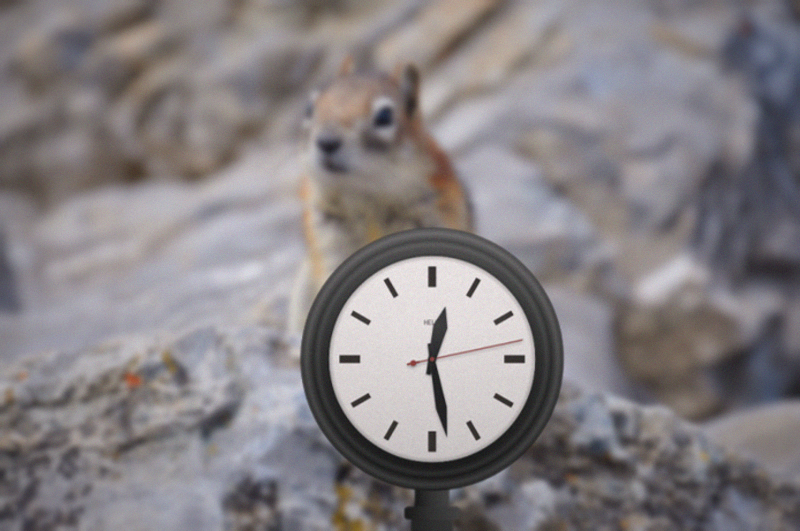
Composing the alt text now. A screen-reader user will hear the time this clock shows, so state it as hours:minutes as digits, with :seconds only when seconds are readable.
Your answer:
12:28:13
